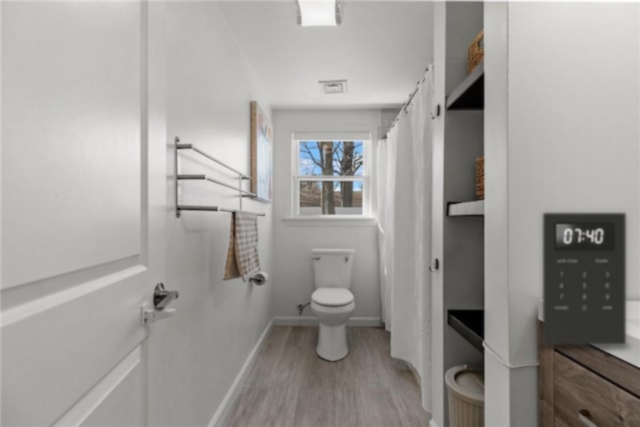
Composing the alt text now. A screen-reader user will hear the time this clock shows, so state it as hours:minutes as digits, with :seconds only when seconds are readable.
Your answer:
7:40
